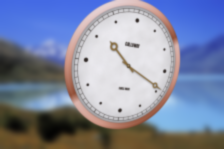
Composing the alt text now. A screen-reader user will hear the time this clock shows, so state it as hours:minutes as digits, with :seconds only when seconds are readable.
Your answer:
10:19
